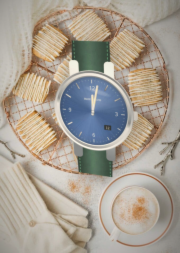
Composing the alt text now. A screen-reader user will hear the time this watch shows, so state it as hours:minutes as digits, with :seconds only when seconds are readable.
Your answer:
12:02
